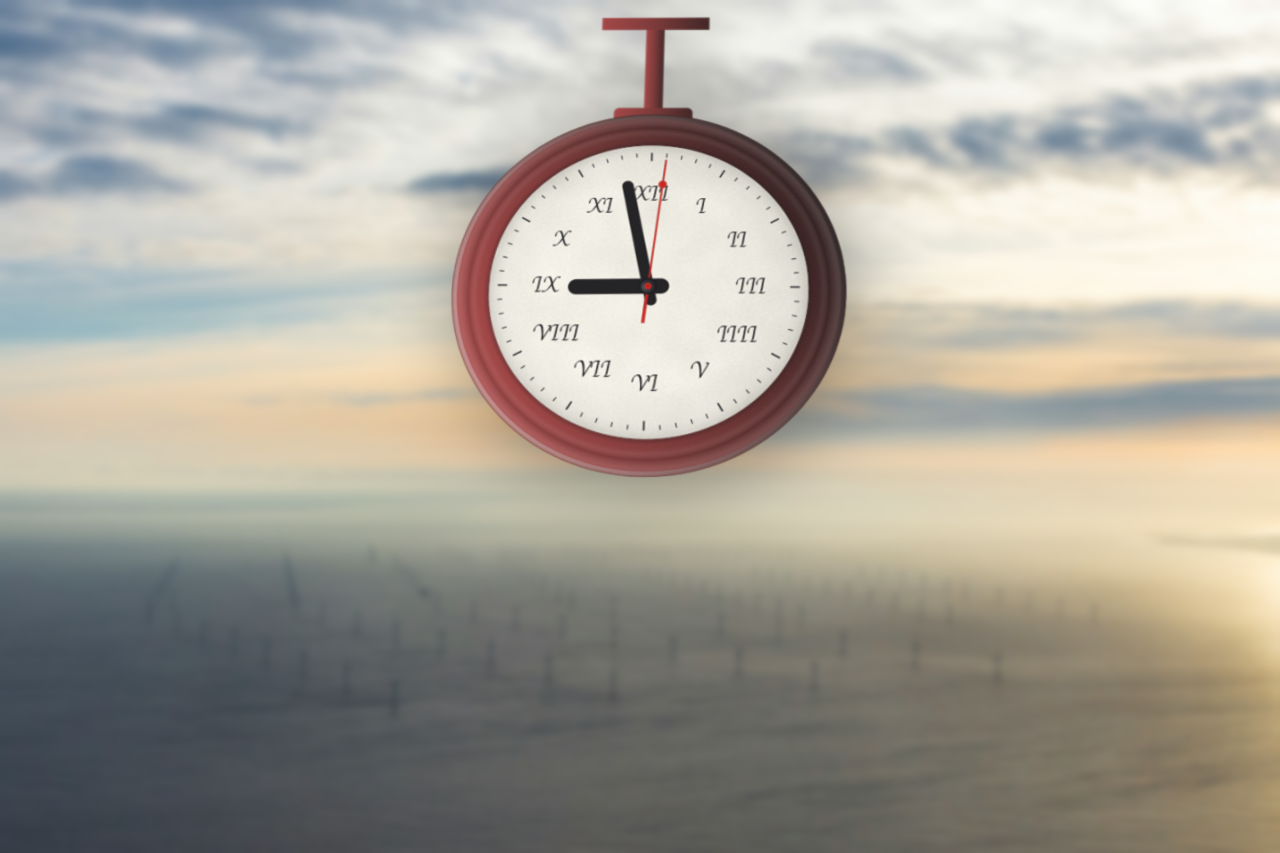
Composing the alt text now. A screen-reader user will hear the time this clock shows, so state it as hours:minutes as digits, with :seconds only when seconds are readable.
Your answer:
8:58:01
